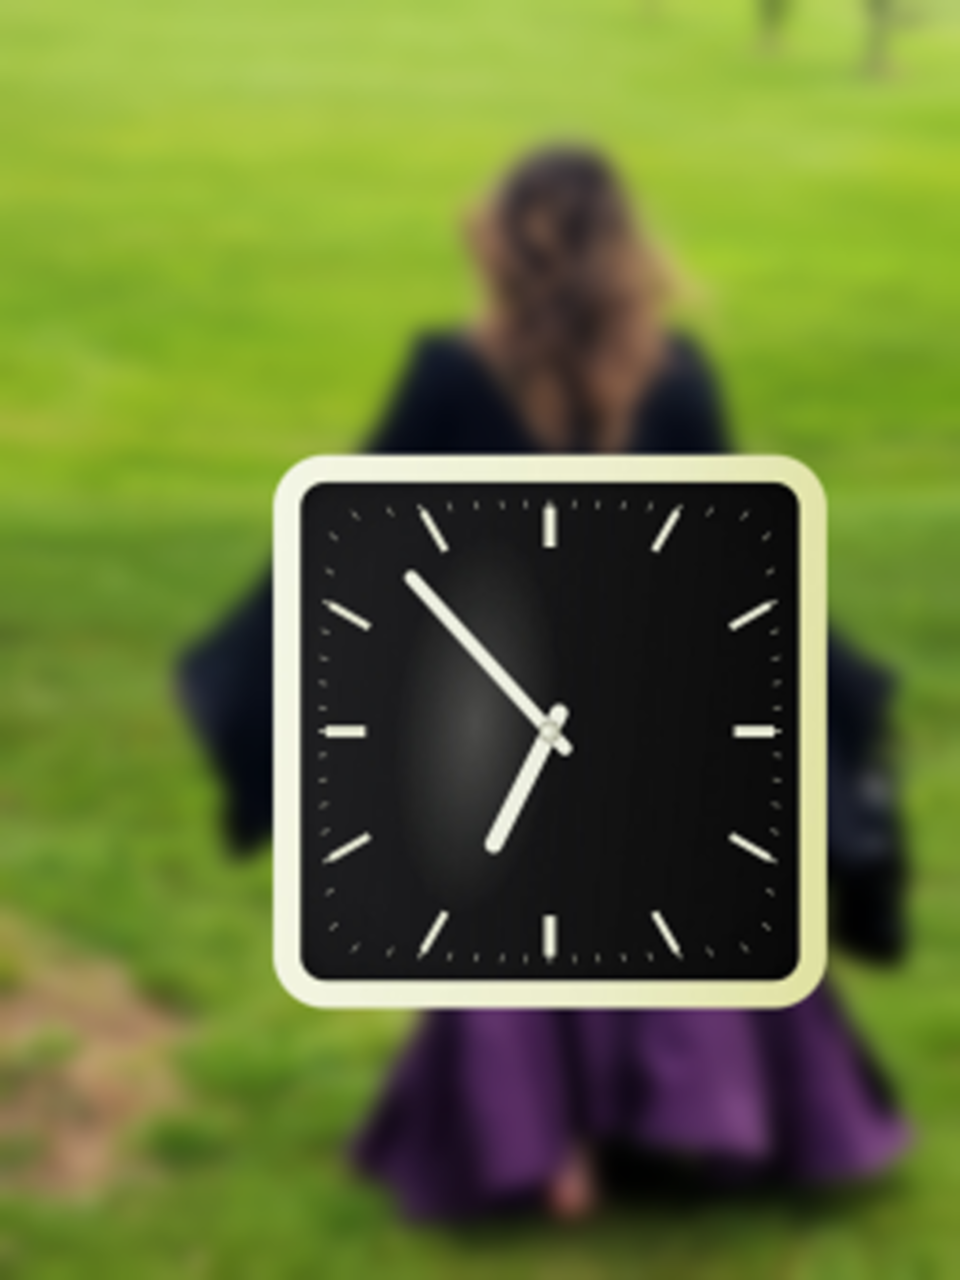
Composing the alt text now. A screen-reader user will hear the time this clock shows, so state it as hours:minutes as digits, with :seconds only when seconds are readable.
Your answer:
6:53
